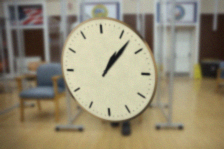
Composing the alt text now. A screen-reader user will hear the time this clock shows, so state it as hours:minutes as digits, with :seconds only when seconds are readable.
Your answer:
1:07
